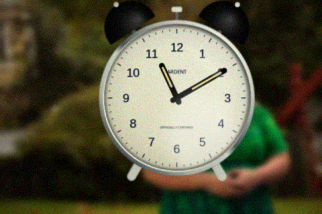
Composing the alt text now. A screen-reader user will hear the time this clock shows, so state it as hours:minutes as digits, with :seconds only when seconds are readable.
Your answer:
11:10
